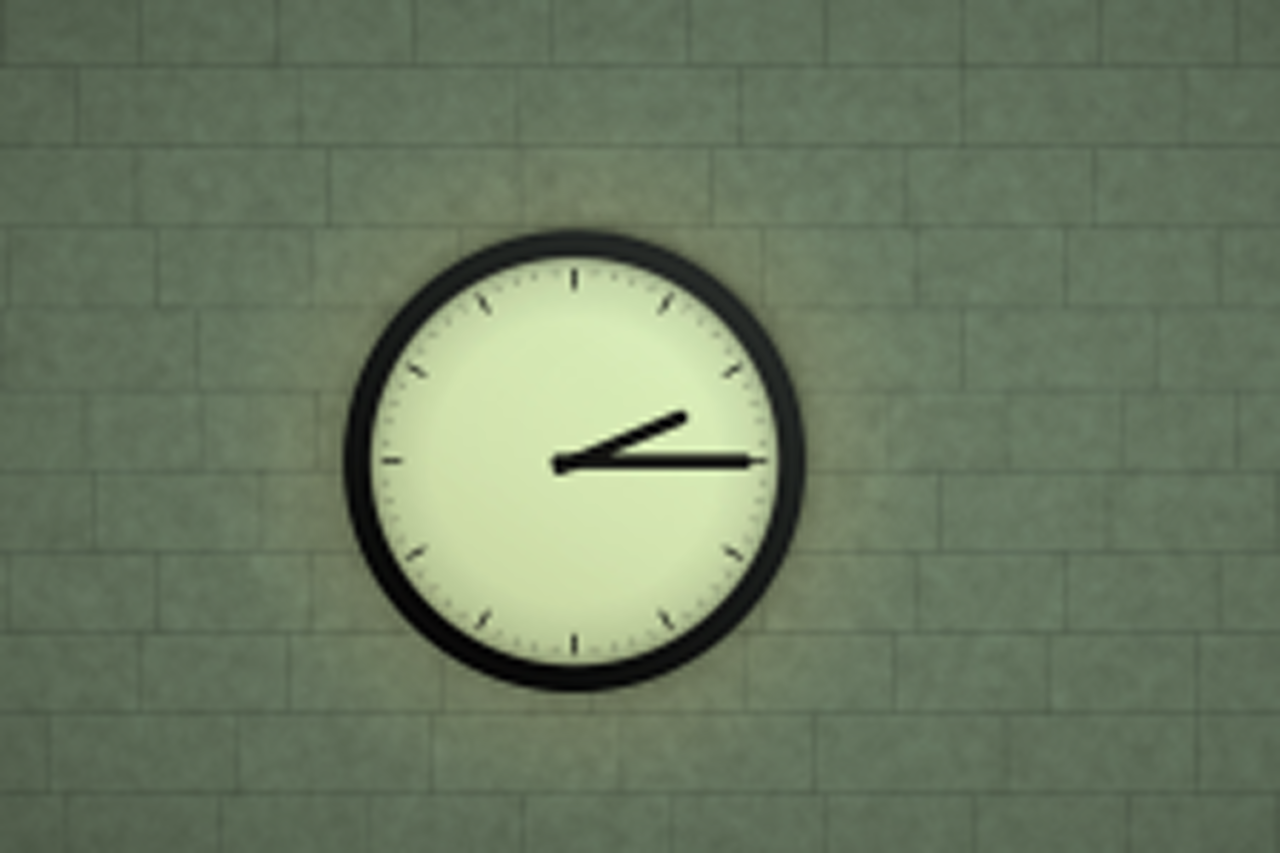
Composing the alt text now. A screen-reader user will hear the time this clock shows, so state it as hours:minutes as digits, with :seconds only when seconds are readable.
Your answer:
2:15
